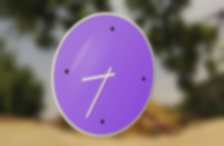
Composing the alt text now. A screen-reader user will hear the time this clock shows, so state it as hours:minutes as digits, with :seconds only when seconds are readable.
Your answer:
8:34
